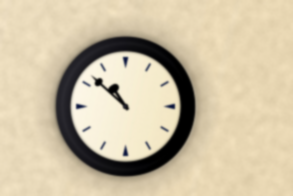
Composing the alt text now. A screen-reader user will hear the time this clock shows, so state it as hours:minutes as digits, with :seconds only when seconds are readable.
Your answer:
10:52
